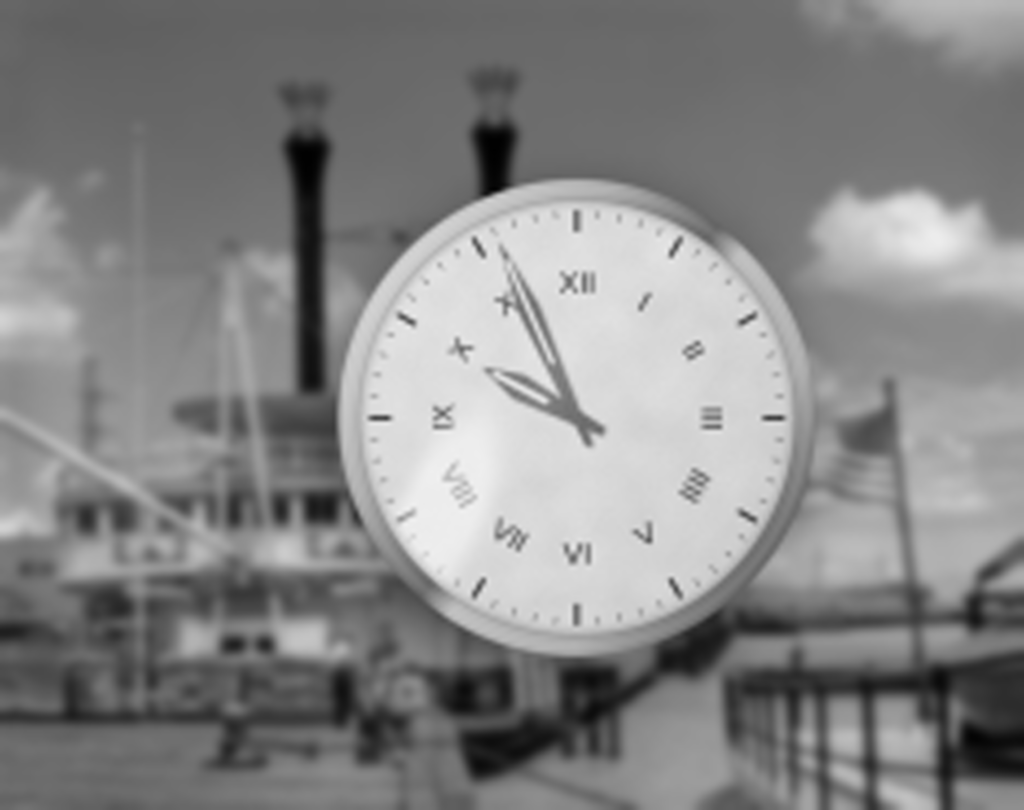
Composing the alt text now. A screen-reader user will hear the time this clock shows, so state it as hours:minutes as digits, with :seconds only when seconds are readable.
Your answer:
9:56
